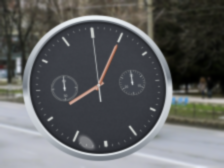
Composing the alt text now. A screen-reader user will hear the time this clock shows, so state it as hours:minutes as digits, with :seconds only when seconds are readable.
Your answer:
8:05
